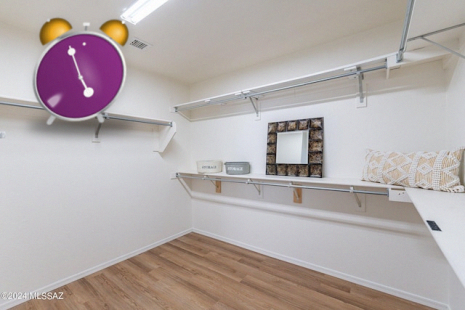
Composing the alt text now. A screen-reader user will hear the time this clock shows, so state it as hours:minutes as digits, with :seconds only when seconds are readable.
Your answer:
4:56
